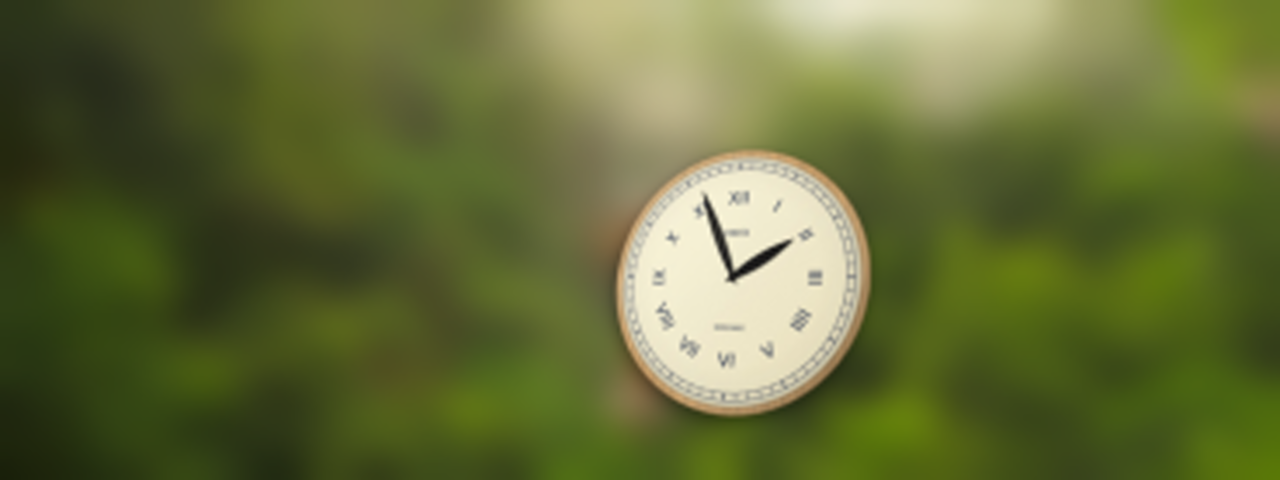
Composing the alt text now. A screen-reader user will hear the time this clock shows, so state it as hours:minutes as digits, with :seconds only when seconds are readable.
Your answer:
1:56
